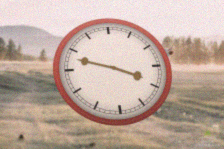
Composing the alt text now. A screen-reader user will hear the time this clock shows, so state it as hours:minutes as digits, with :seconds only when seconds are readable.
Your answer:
3:48
